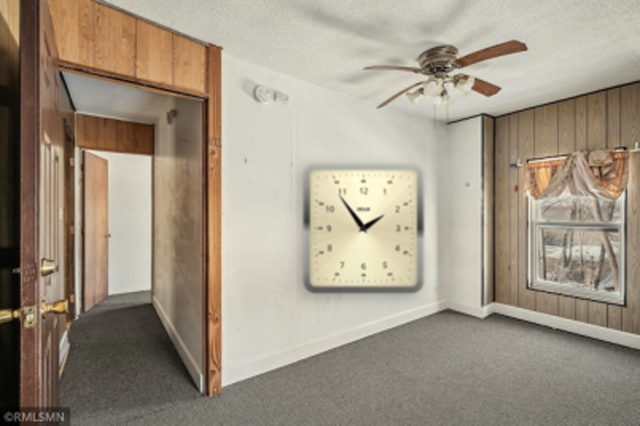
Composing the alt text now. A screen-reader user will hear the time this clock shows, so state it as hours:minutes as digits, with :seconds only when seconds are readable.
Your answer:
1:54
